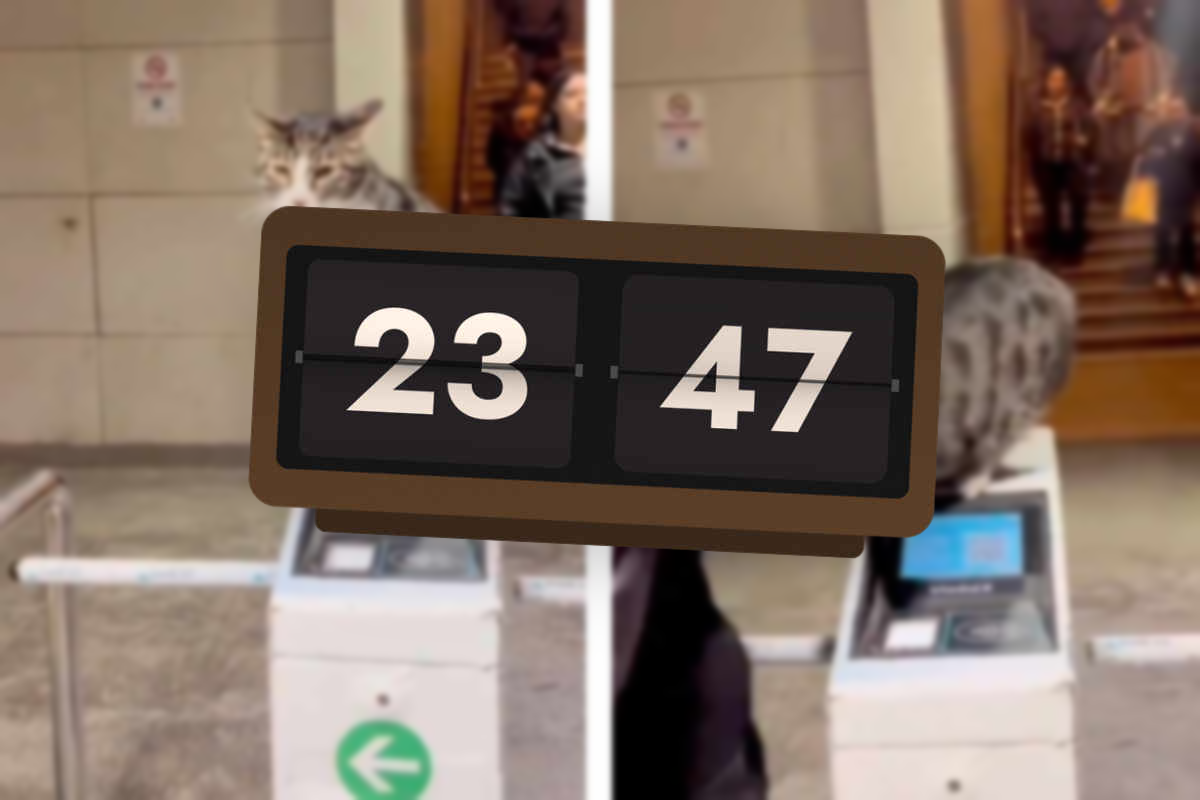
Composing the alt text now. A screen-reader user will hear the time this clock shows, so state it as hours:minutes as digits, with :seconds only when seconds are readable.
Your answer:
23:47
